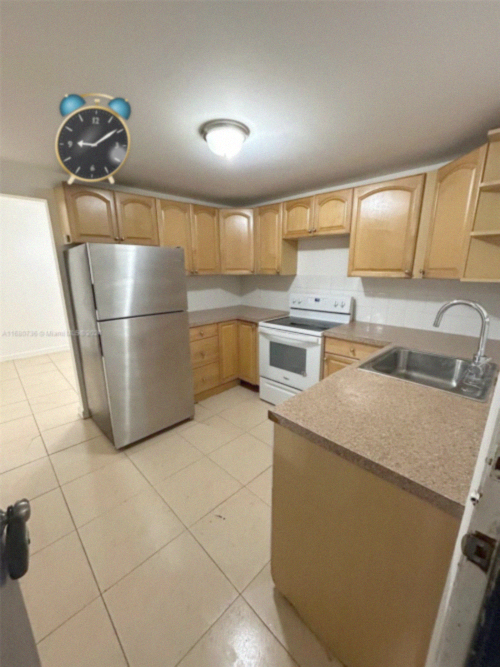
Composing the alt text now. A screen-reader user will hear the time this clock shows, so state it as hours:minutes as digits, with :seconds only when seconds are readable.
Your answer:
9:09
